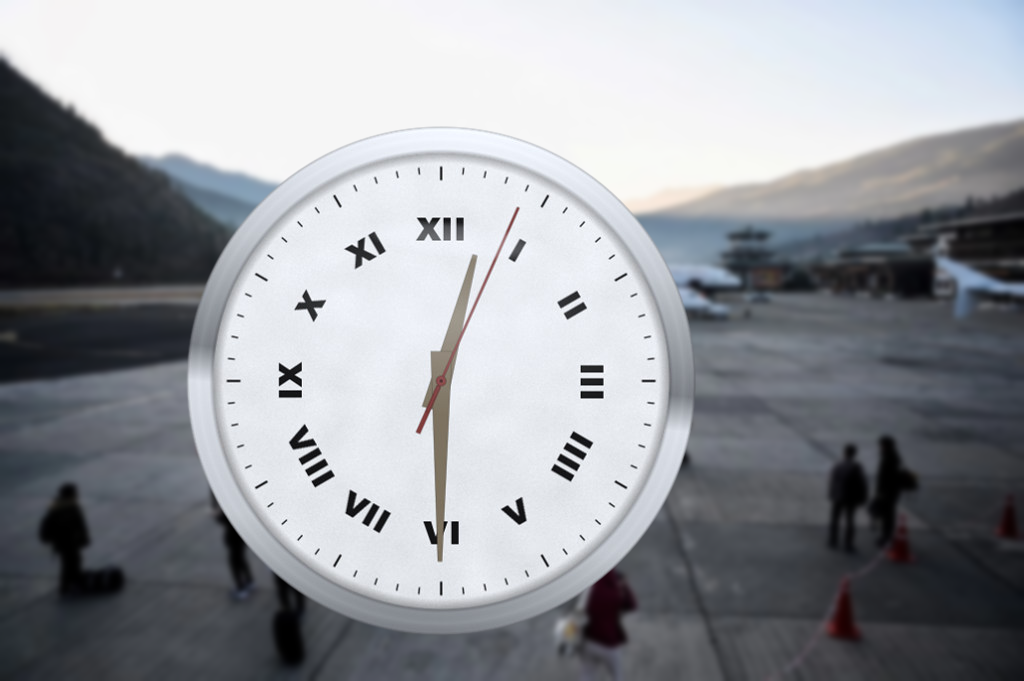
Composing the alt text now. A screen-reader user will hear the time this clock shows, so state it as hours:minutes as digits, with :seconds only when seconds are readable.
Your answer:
12:30:04
